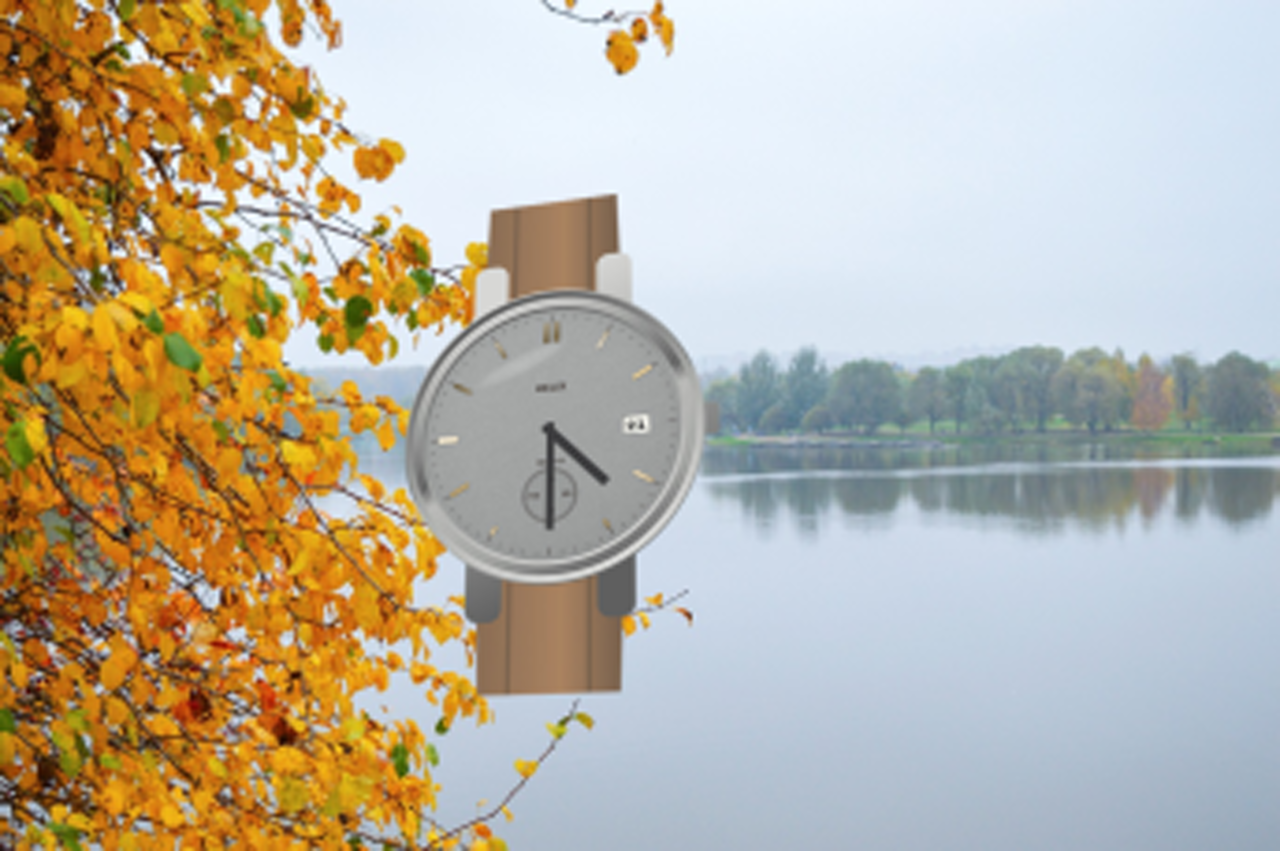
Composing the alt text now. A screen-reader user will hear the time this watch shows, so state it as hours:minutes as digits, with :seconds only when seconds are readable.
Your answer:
4:30
